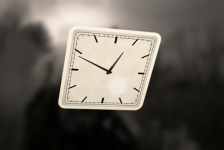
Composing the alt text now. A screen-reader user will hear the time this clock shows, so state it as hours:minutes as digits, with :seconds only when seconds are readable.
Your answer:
12:49
